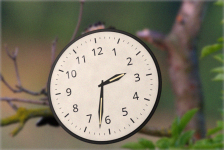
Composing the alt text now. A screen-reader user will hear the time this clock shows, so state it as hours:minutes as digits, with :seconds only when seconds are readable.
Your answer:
2:32
